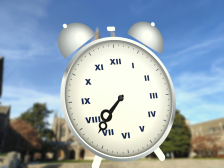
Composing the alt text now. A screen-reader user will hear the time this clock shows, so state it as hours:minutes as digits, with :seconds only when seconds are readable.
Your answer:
7:37
